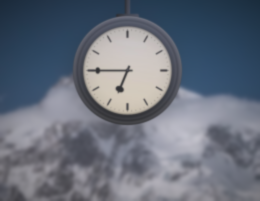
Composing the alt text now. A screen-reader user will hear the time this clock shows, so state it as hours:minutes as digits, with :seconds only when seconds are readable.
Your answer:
6:45
